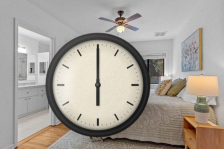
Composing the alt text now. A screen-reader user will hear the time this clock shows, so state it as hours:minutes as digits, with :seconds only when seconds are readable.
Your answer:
6:00
